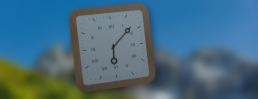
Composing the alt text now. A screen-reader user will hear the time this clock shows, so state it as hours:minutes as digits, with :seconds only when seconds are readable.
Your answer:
6:08
